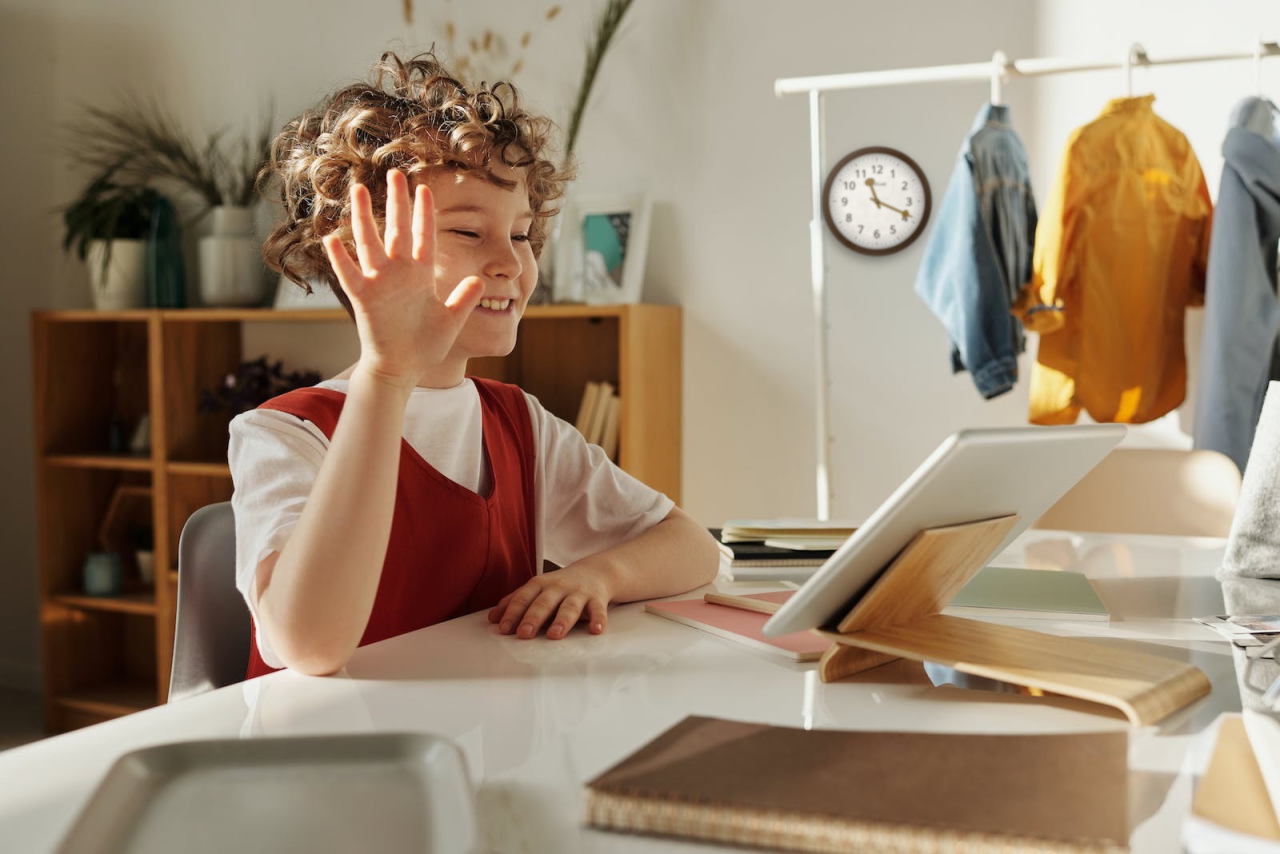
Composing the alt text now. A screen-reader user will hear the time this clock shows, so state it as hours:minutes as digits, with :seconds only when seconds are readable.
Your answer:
11:19
